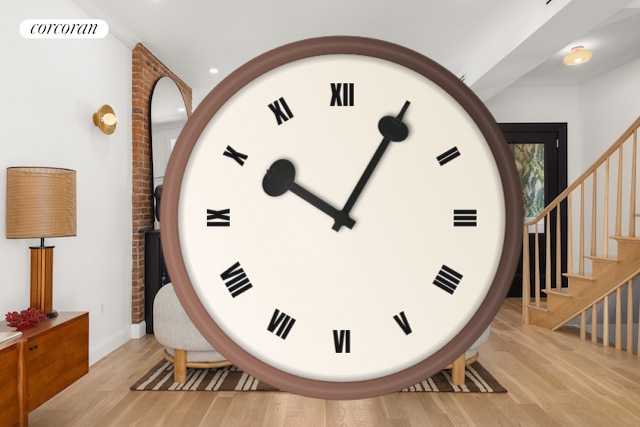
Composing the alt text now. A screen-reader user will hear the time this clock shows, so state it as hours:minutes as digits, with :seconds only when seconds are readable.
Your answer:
10:05
